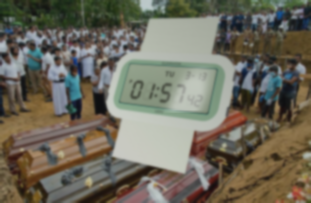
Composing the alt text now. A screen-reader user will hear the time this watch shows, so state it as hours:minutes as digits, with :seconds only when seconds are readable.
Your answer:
1:57
